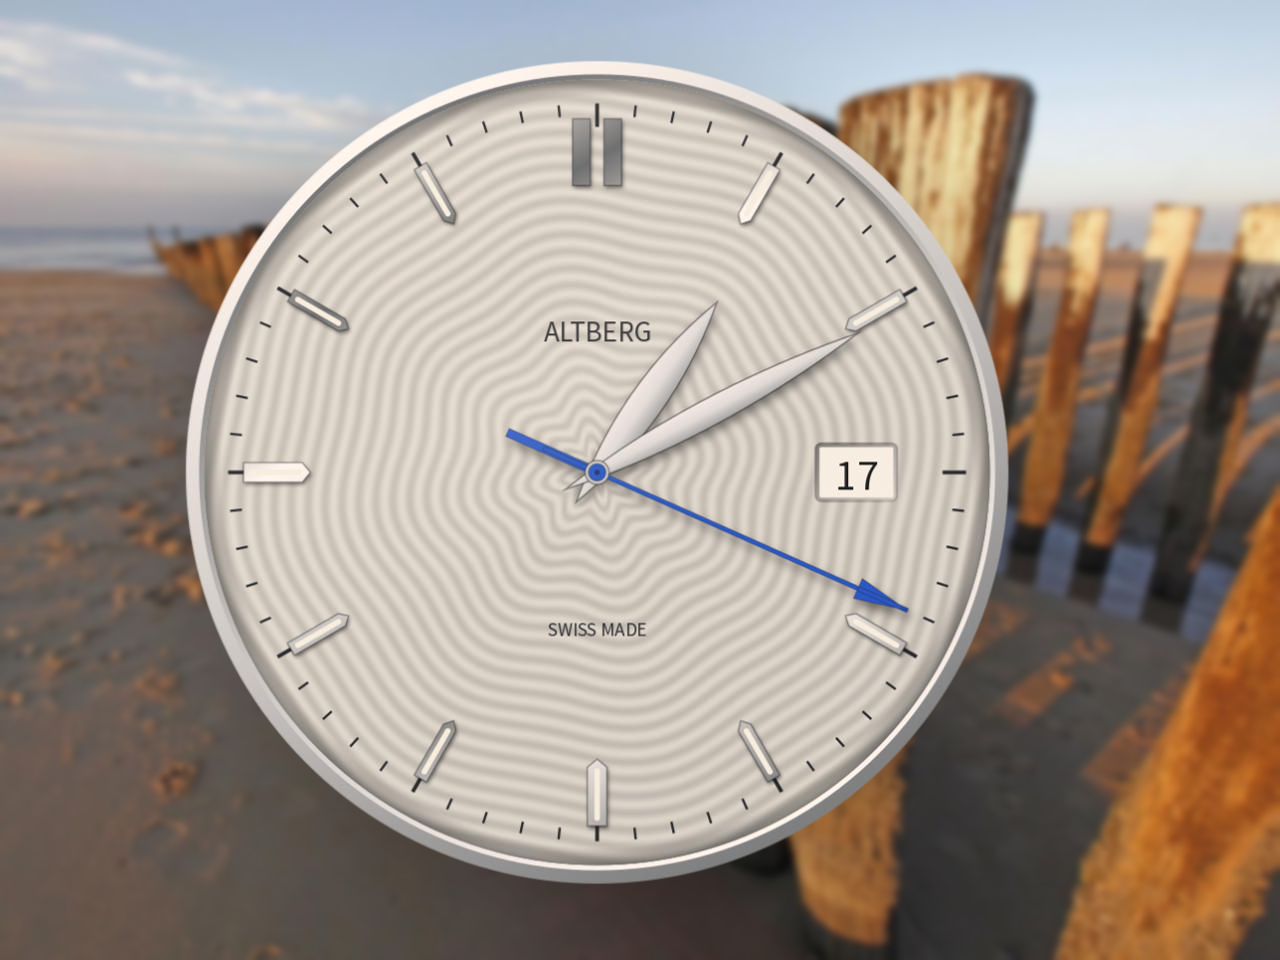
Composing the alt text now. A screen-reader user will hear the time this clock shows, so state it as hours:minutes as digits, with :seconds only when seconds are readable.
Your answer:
1:10:19
